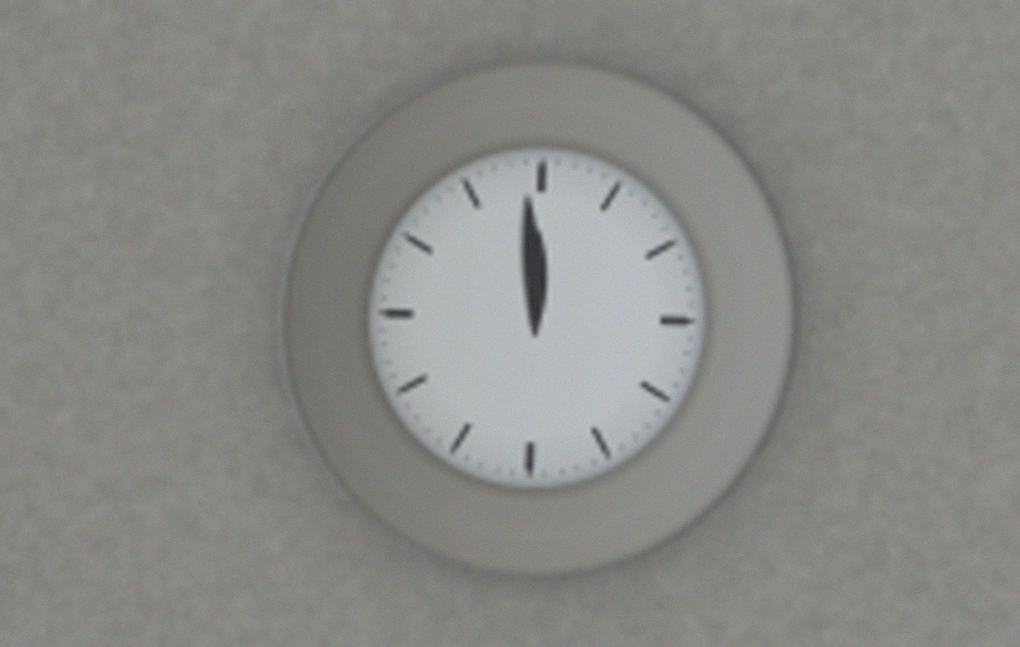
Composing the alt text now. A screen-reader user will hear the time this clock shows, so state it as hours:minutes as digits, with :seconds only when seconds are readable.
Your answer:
11:59
